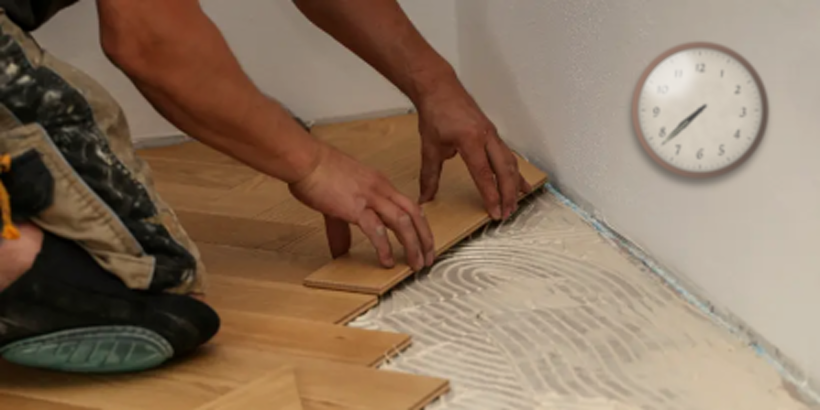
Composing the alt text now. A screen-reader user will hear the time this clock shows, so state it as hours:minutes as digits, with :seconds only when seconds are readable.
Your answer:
7:38
